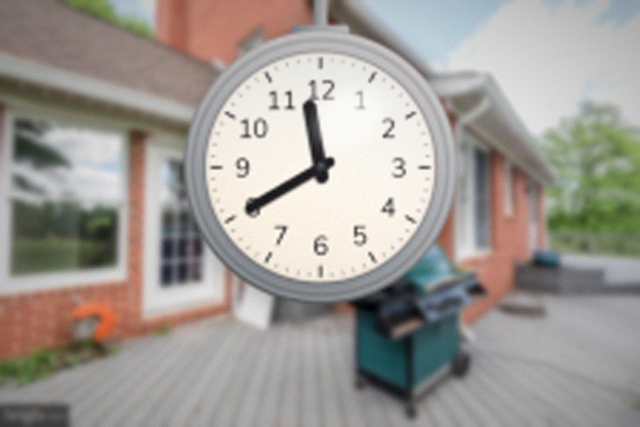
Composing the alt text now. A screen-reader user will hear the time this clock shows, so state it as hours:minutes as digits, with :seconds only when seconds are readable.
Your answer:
11:40
